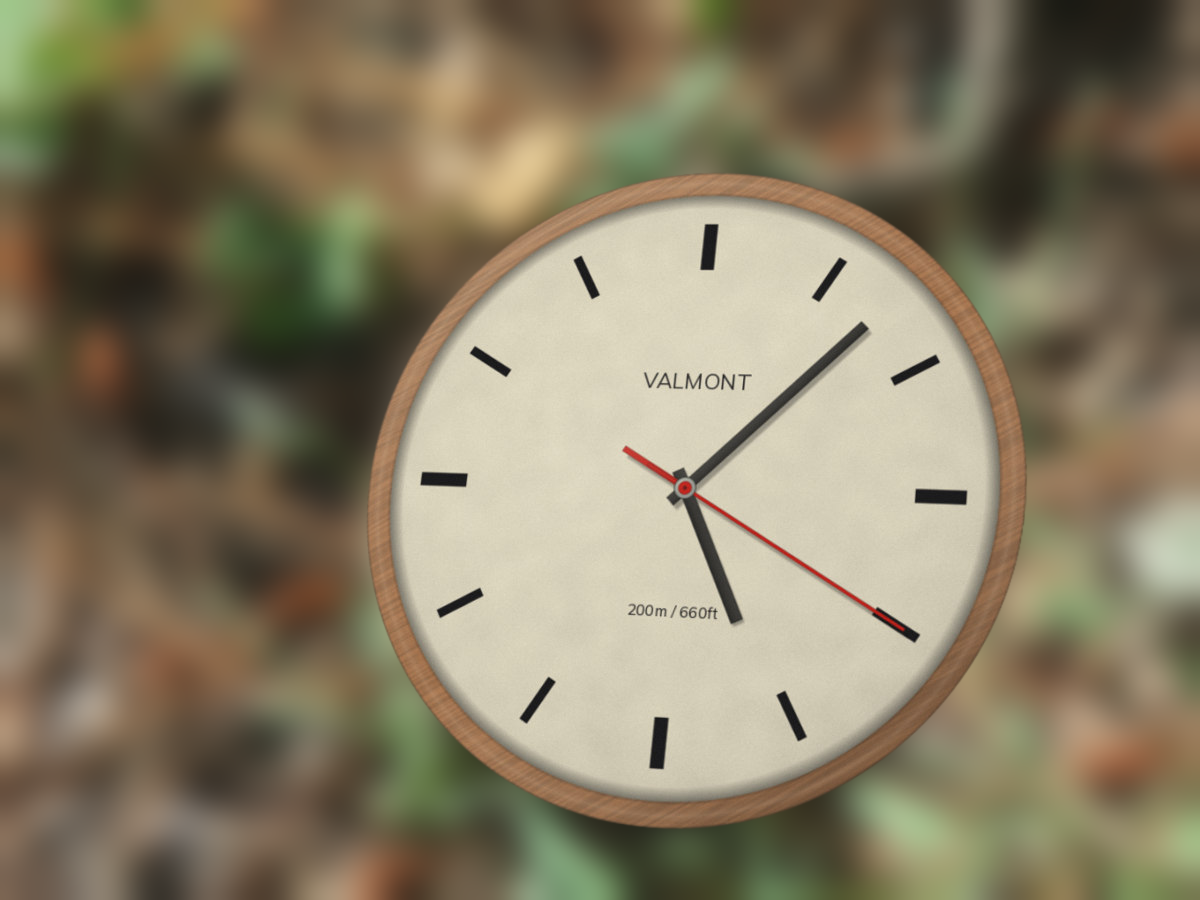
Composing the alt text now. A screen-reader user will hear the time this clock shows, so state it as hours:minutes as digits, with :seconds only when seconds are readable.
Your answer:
5:07:20
